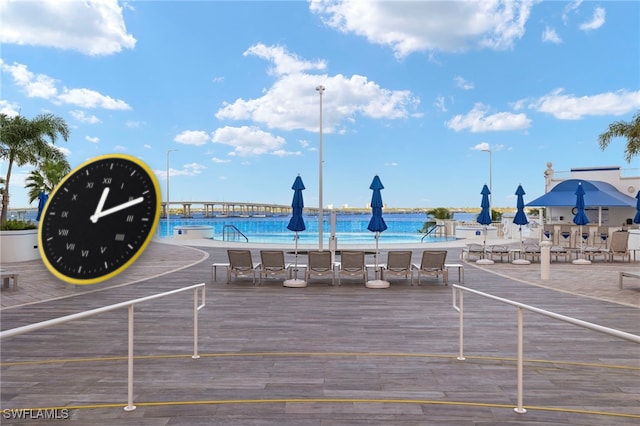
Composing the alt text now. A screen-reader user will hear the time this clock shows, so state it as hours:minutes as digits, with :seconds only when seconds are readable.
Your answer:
12:11
